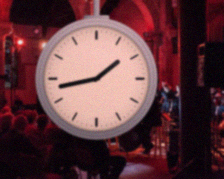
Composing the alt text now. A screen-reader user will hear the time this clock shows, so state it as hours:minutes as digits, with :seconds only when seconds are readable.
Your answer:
1:43
